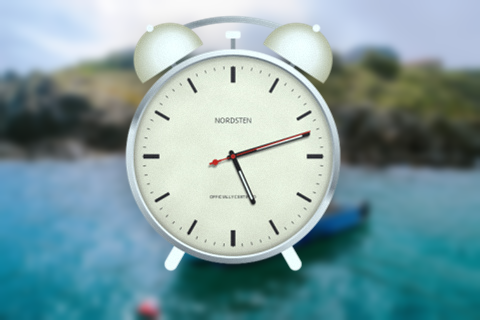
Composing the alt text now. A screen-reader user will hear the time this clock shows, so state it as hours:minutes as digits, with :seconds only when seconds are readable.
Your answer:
5:12:12
